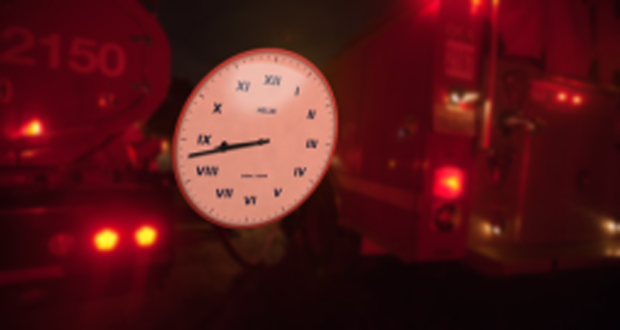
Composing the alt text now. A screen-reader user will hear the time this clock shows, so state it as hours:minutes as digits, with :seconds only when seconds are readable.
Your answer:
8:43
